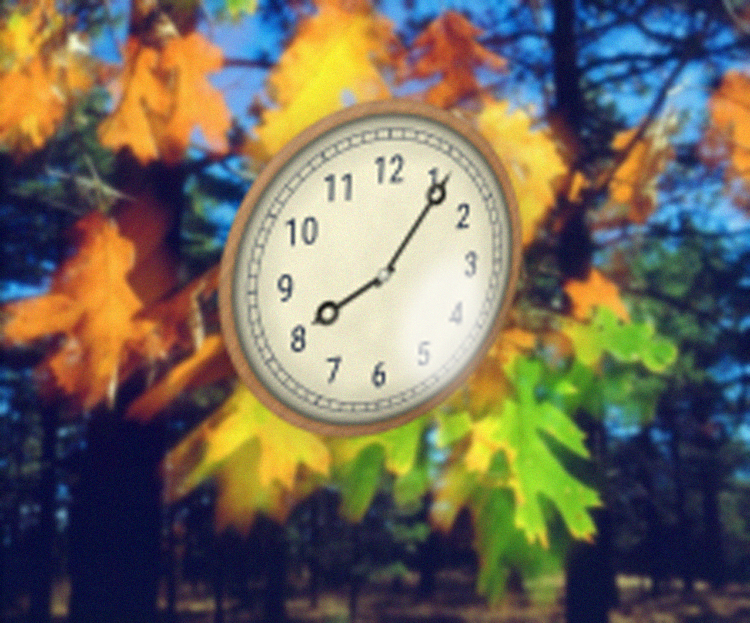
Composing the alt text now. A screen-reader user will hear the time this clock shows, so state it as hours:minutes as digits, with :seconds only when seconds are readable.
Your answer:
8:06
